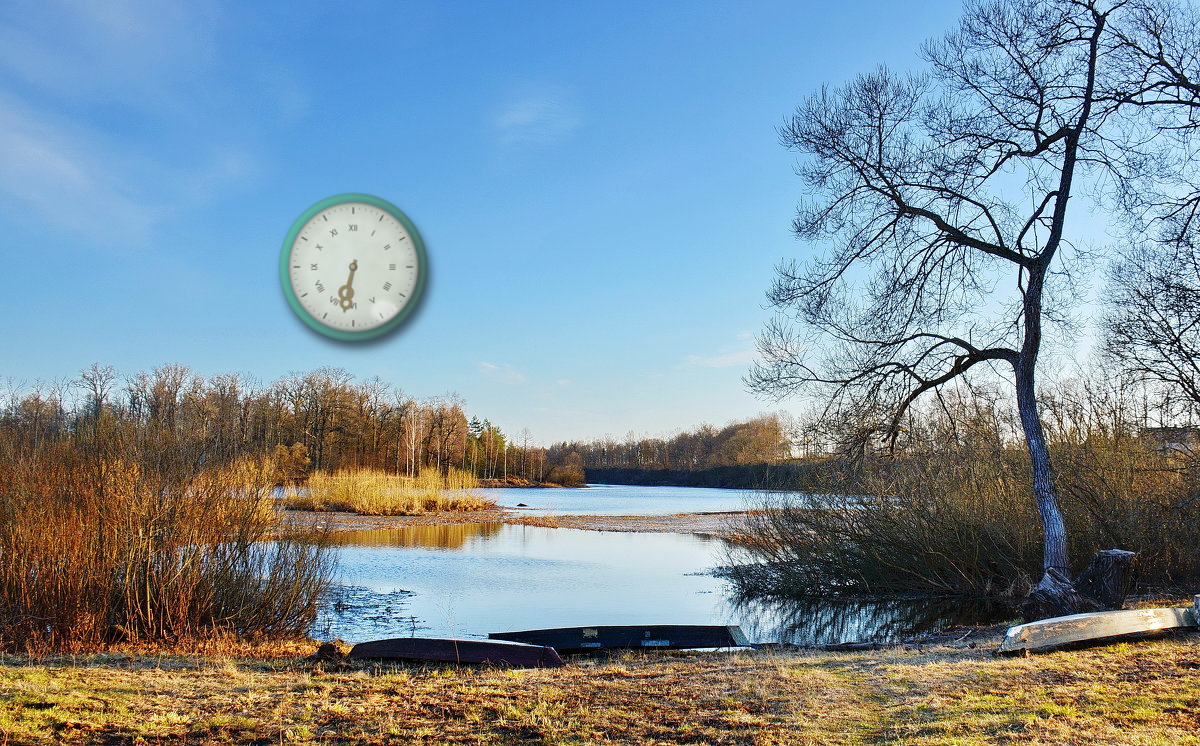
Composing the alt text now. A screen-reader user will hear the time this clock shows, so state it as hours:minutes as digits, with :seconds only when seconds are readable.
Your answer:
6:32
